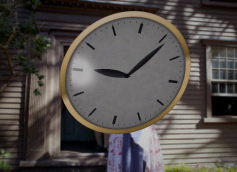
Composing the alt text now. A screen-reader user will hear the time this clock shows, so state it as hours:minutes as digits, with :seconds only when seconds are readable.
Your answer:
9:06
